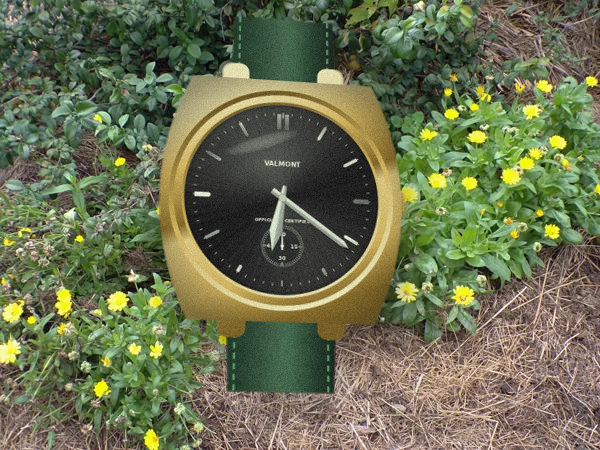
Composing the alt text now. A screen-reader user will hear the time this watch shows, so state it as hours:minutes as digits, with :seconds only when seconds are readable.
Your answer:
6:21
